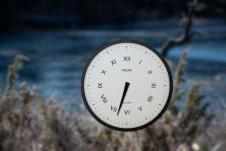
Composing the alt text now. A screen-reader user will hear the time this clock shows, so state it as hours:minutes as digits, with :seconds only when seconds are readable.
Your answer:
6:33
